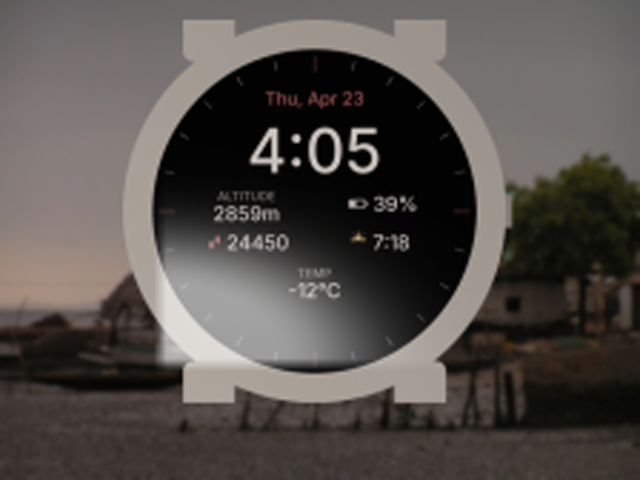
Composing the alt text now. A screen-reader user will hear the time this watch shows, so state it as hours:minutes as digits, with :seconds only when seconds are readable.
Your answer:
4:05
